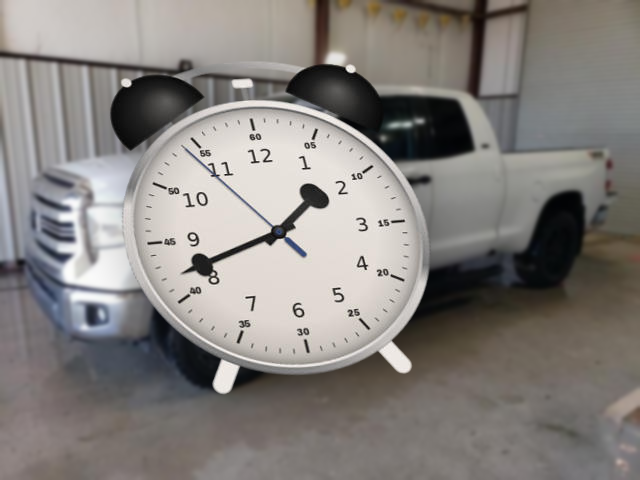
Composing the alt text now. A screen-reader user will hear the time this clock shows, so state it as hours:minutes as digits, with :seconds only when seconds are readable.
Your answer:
1:41:54
